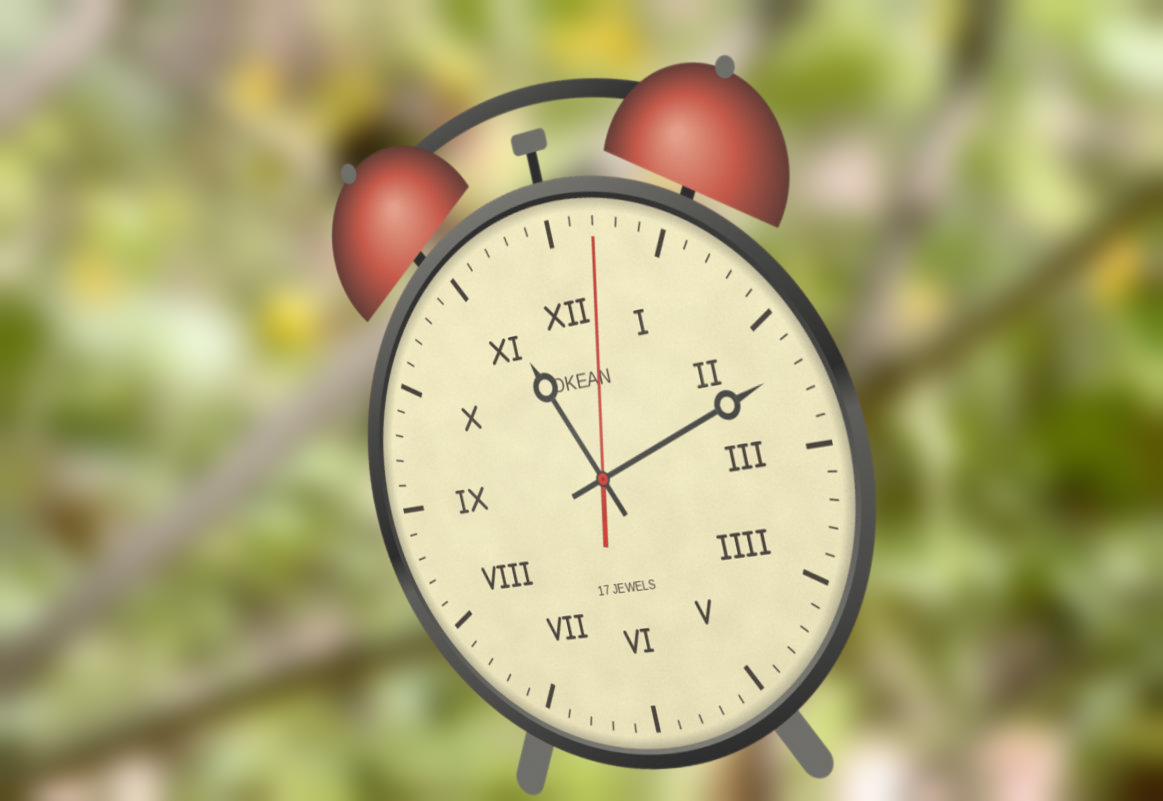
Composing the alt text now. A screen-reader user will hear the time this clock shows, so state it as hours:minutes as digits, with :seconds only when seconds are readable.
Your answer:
11:12:02
